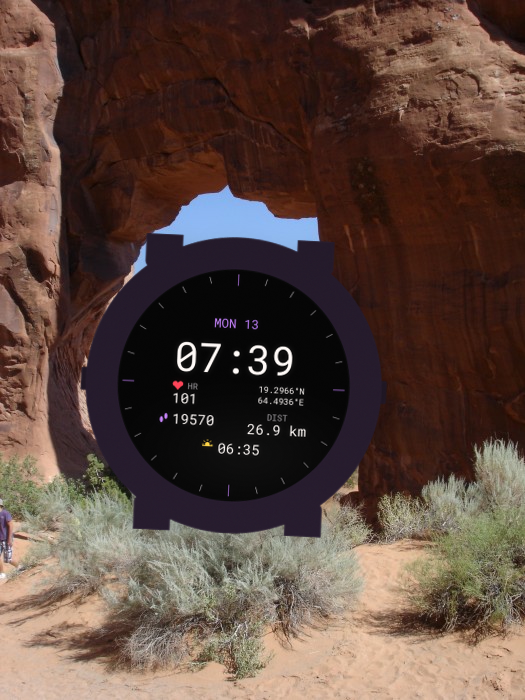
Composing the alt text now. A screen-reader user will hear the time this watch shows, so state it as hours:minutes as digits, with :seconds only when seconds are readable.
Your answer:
7:39
